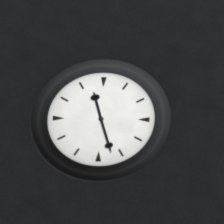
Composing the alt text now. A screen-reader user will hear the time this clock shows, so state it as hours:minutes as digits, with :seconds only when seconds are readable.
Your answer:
11:27
